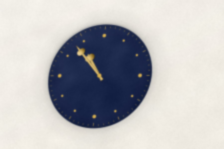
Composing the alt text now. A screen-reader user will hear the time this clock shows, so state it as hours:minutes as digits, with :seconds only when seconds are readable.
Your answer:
10:53
